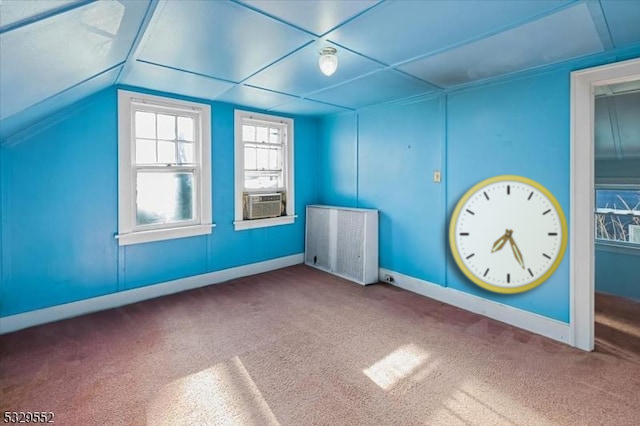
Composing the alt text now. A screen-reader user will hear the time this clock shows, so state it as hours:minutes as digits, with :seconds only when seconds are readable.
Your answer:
7:26
